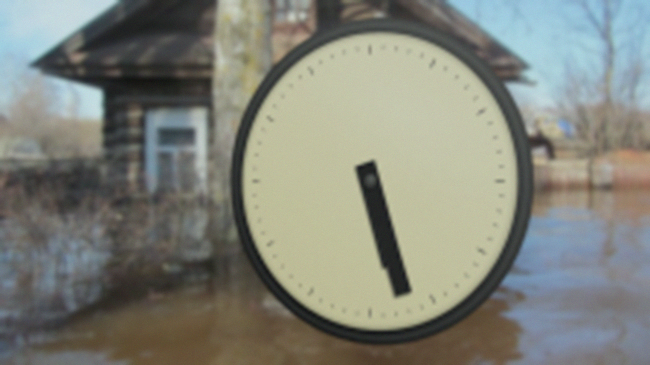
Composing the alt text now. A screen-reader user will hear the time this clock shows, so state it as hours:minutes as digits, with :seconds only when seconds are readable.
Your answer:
5:27
